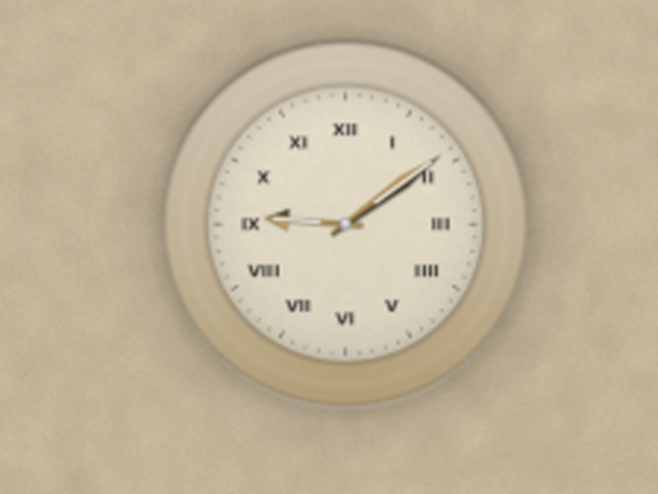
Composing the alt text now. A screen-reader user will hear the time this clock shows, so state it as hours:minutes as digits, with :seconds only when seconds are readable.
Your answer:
9:09
